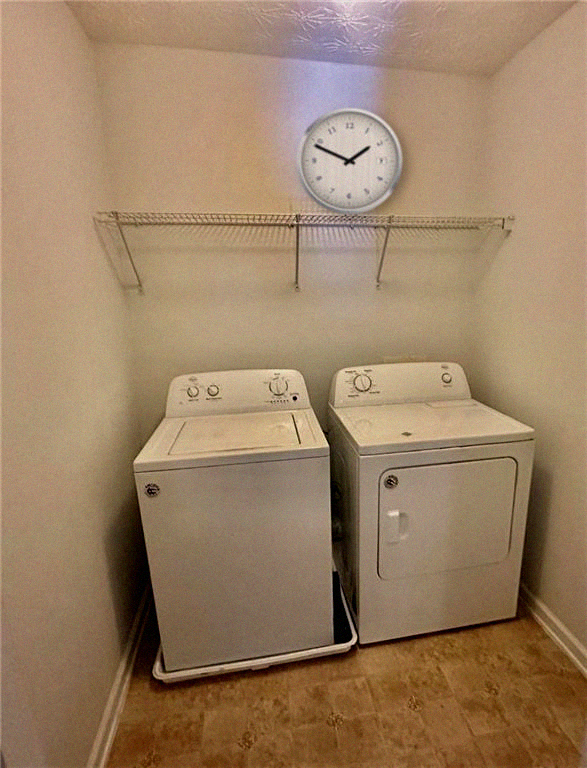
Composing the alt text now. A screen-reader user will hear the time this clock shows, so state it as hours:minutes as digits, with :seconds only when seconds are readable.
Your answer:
1:49
